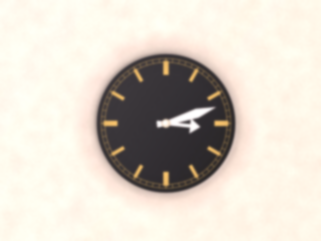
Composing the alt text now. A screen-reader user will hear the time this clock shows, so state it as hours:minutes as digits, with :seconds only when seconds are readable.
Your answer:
3:12
